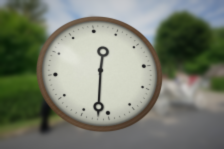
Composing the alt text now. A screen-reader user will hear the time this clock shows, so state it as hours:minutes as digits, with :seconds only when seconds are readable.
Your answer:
12:32
